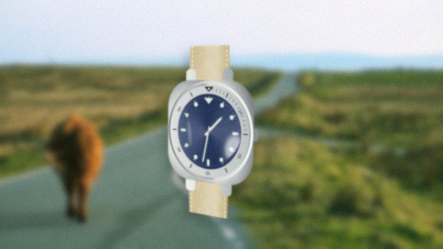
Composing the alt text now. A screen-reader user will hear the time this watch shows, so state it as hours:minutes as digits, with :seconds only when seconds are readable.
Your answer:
1:32
